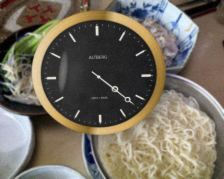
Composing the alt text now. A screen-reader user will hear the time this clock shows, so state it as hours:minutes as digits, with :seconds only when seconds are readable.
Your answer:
4:22
